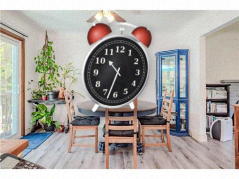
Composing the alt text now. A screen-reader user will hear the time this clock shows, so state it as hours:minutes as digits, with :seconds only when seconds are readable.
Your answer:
10:33
